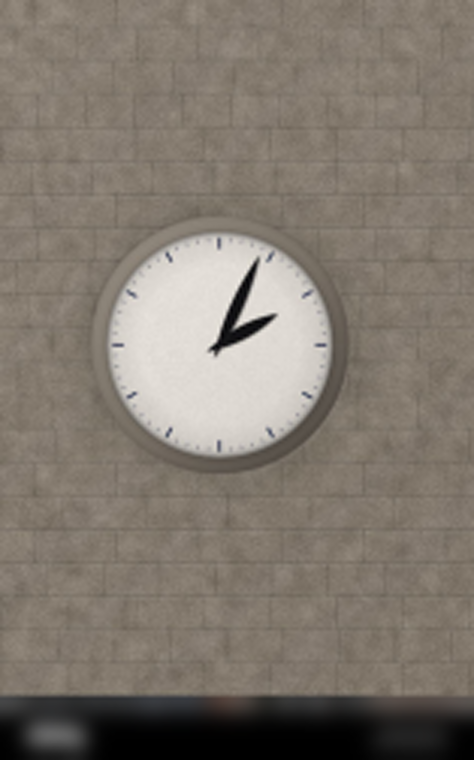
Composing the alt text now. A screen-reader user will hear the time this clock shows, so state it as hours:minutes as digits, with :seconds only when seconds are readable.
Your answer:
2:04
